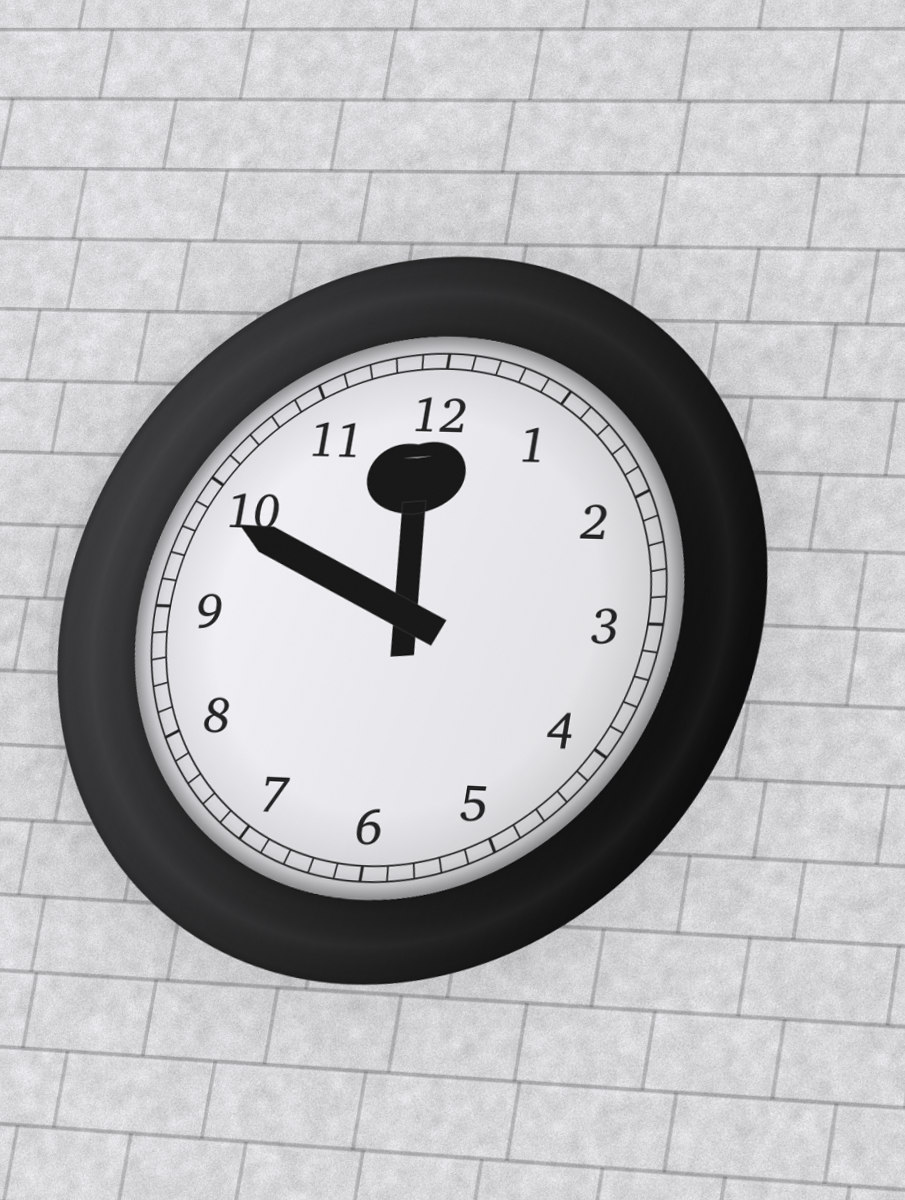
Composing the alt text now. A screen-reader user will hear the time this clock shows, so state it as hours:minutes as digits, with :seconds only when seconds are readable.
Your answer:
11:49
